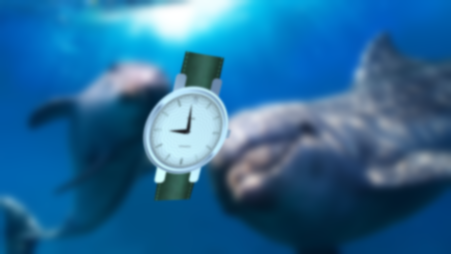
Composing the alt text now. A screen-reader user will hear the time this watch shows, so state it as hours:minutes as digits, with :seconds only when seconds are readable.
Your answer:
8:59
